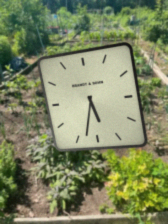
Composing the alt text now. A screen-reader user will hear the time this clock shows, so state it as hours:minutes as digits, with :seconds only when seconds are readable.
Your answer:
5:33
